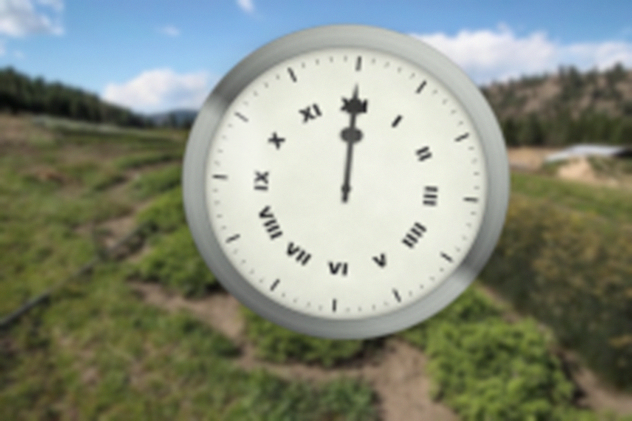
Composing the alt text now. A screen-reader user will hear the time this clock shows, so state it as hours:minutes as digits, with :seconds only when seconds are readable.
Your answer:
12:00
